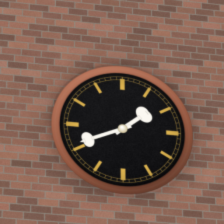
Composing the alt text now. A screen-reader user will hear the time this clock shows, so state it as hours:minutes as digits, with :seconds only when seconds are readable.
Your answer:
1:41
